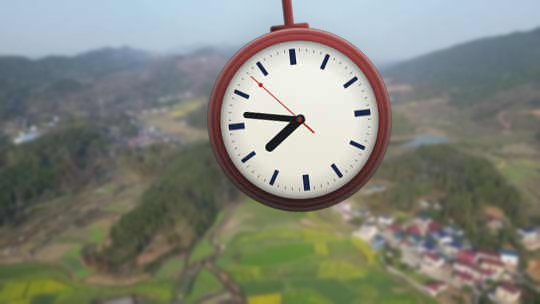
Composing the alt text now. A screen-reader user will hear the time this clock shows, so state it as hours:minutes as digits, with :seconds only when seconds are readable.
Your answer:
7:46:53
